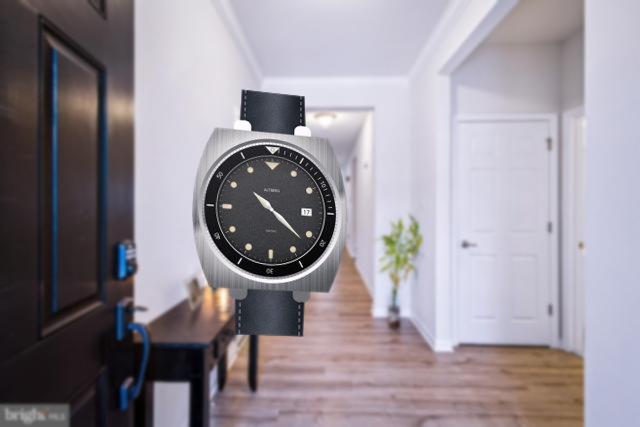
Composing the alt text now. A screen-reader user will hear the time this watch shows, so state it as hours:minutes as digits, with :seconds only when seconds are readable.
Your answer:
10:22
